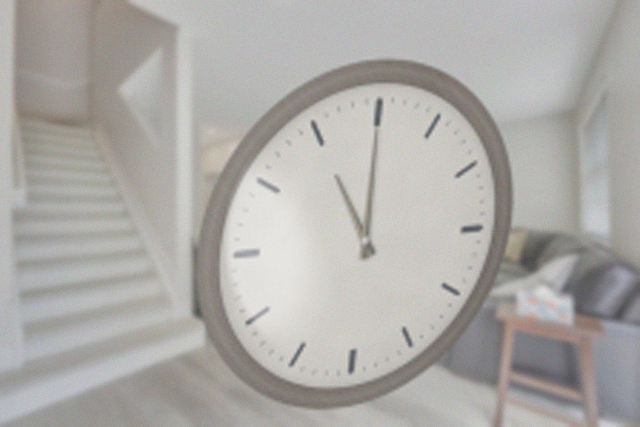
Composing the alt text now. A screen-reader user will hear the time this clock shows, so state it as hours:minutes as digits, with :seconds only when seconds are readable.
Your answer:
11:00
